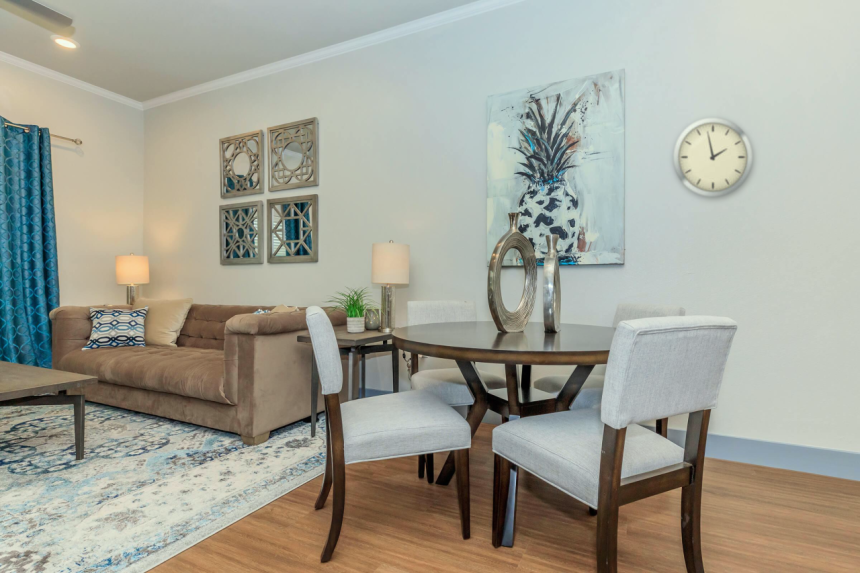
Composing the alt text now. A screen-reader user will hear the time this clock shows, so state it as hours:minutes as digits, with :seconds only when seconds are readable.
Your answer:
1:58
